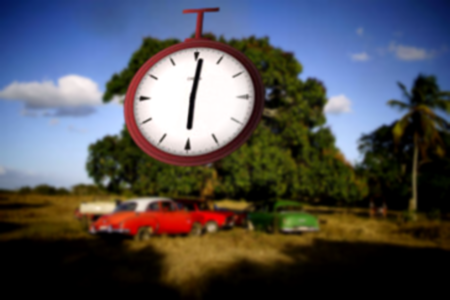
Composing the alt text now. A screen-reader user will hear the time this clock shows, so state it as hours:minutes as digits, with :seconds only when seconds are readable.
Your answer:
6:01
